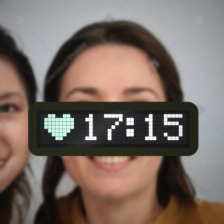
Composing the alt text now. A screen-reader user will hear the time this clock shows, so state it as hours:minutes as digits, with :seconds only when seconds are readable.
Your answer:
17:15
